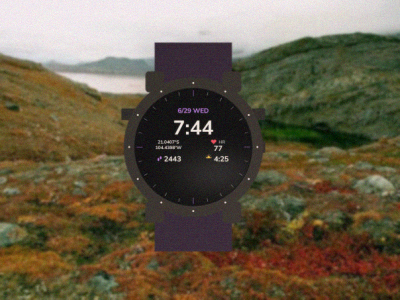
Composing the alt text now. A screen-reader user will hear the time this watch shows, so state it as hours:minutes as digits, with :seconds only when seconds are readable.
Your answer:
7:44
